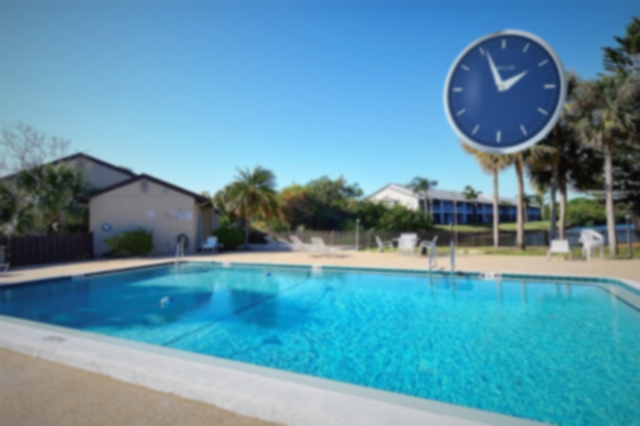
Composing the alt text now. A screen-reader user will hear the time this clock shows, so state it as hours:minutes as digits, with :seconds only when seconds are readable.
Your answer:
1:56
